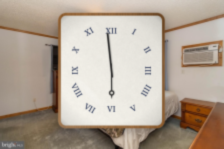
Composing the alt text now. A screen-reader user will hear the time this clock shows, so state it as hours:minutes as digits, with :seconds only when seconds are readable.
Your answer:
5:59
